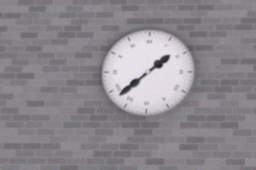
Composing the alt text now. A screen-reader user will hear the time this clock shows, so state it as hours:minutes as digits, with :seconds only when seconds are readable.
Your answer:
1:38
